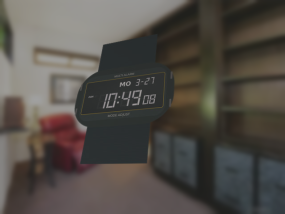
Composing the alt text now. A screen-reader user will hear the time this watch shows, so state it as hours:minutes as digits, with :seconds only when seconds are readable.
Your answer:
10:49:08
